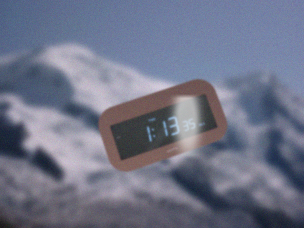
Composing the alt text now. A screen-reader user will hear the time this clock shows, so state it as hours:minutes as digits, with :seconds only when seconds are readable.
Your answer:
1:13
